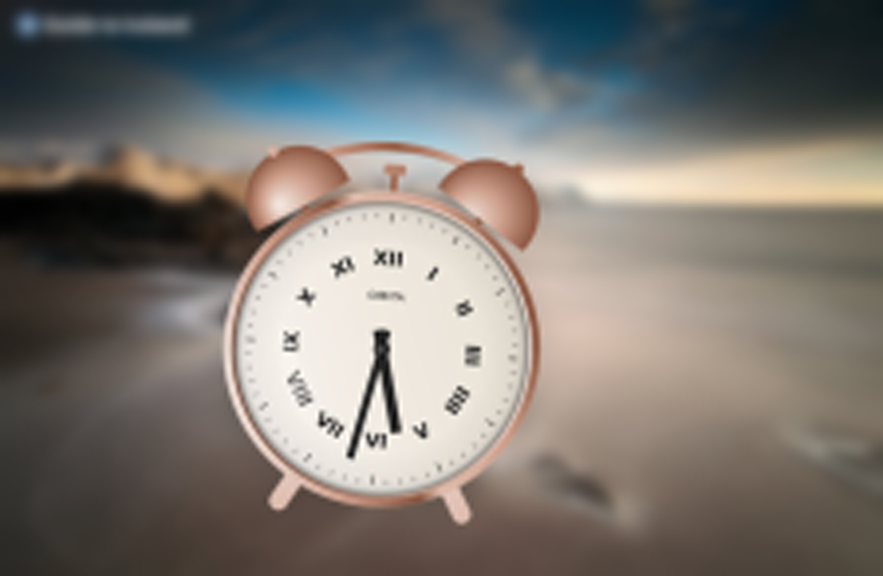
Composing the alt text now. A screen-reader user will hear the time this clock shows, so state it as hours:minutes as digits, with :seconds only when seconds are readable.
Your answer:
5:32
